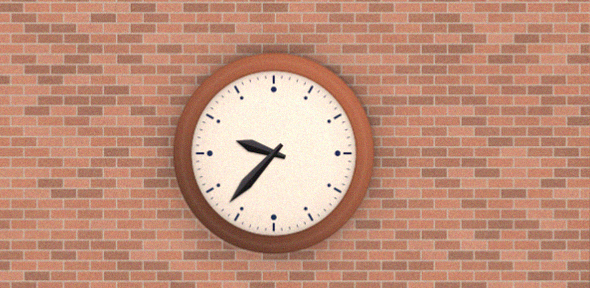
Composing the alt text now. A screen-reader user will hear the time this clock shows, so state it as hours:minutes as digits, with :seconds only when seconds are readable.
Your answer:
9:37
